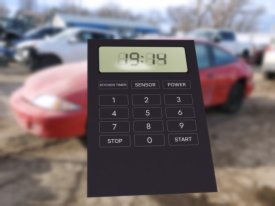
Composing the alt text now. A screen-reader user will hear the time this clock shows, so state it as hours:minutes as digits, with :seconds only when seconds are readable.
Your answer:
19:14
